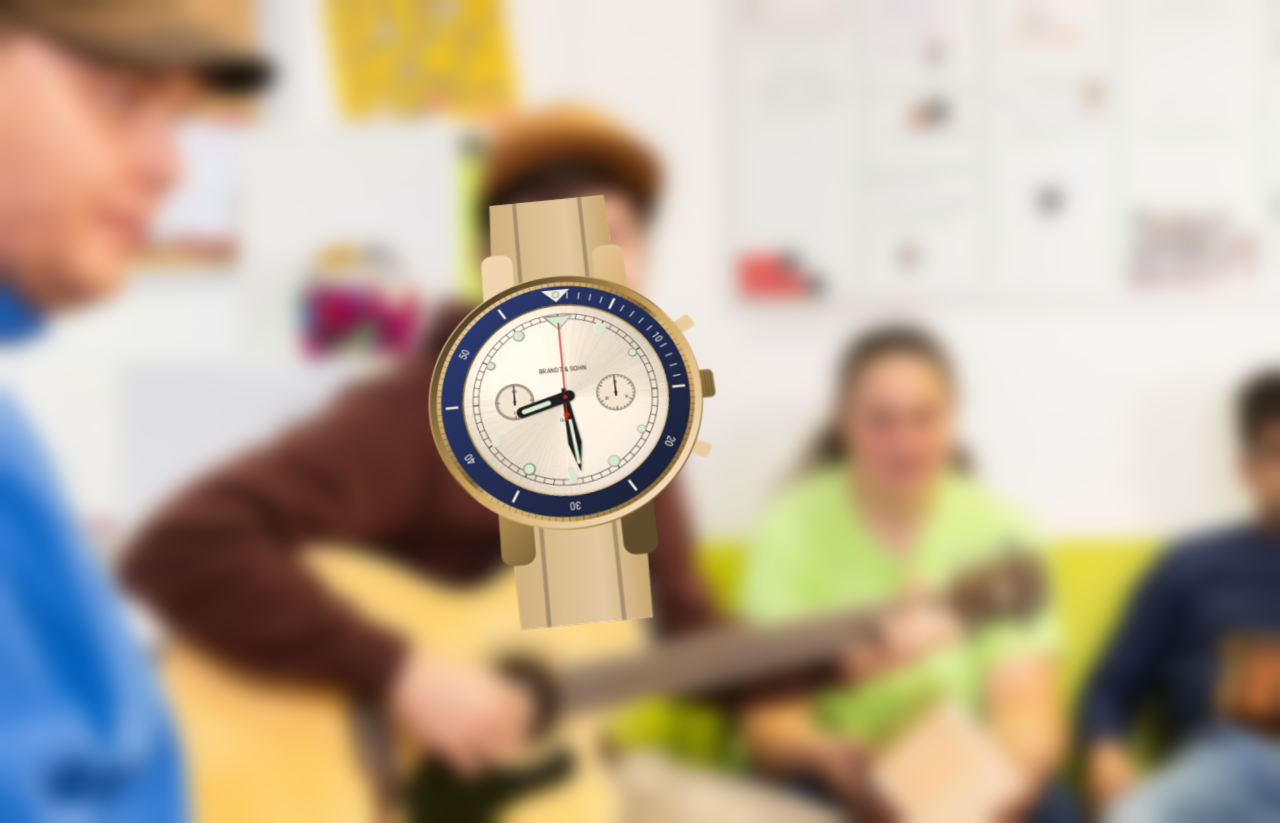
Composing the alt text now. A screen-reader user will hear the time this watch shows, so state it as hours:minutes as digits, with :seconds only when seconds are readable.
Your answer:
8:29
